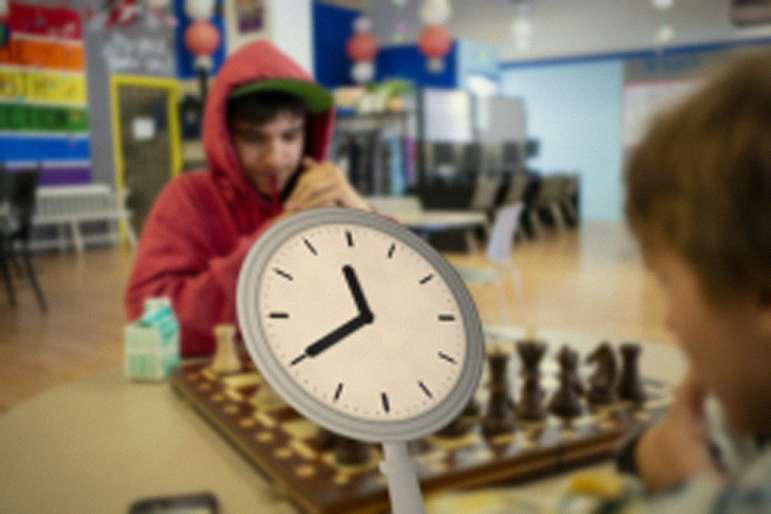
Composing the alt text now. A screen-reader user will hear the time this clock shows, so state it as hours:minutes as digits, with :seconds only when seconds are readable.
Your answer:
11:40
